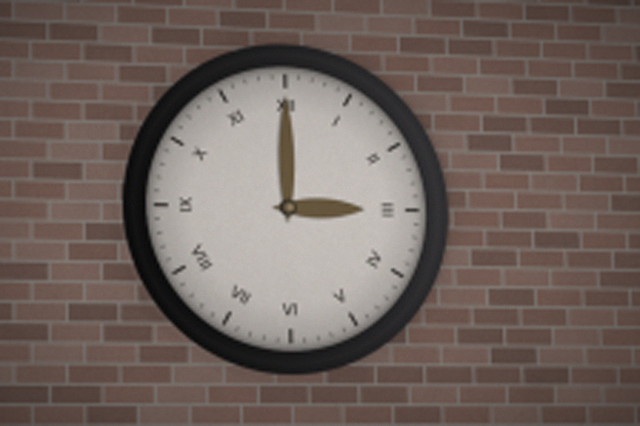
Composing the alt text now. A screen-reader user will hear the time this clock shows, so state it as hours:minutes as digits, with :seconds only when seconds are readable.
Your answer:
3:00
